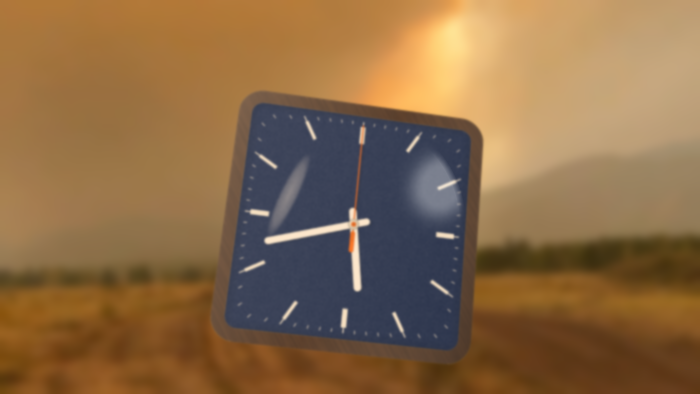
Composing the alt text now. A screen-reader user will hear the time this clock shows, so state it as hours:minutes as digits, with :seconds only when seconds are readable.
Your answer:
5:42:00
